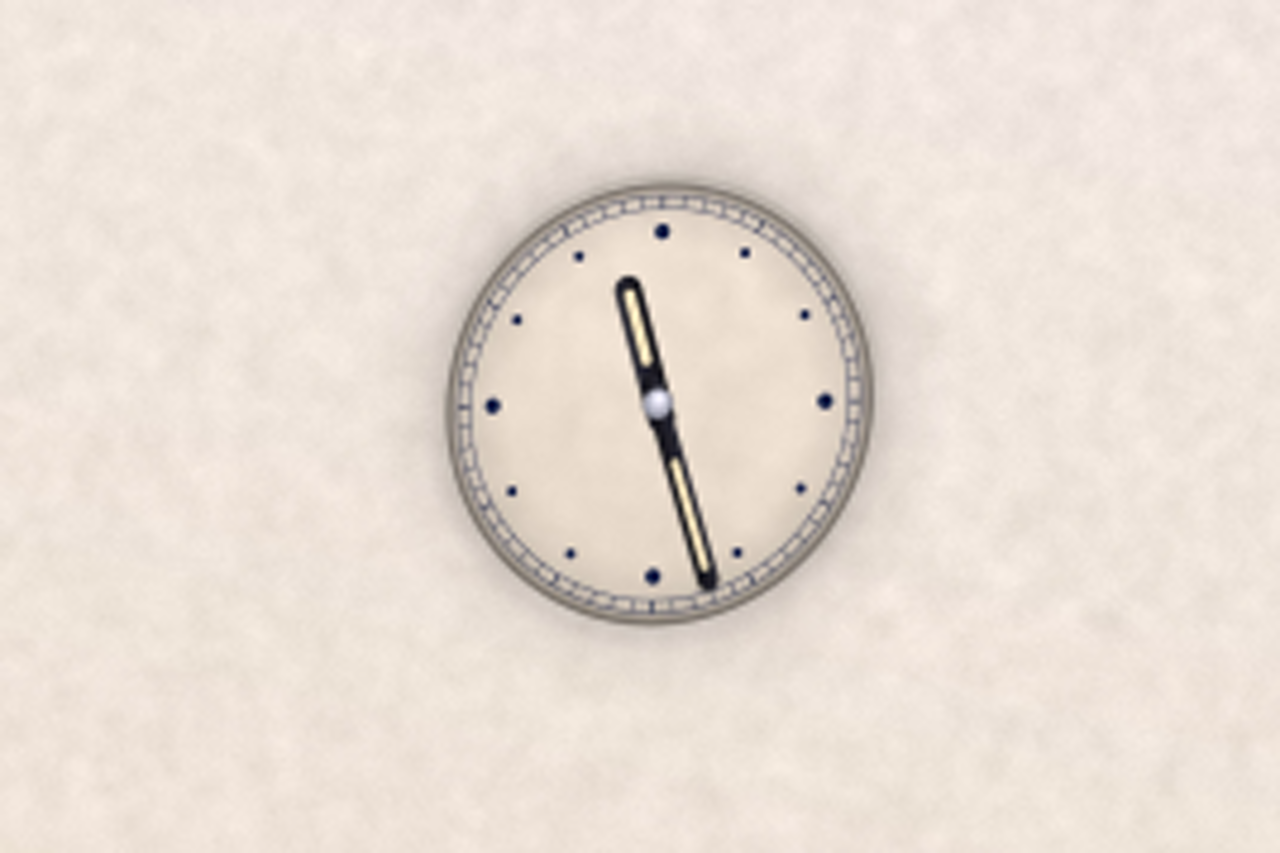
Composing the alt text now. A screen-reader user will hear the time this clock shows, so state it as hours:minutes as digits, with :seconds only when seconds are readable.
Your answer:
11:27
